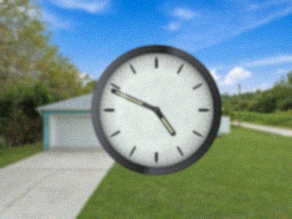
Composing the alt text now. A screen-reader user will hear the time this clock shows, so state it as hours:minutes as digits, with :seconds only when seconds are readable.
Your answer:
4:49
